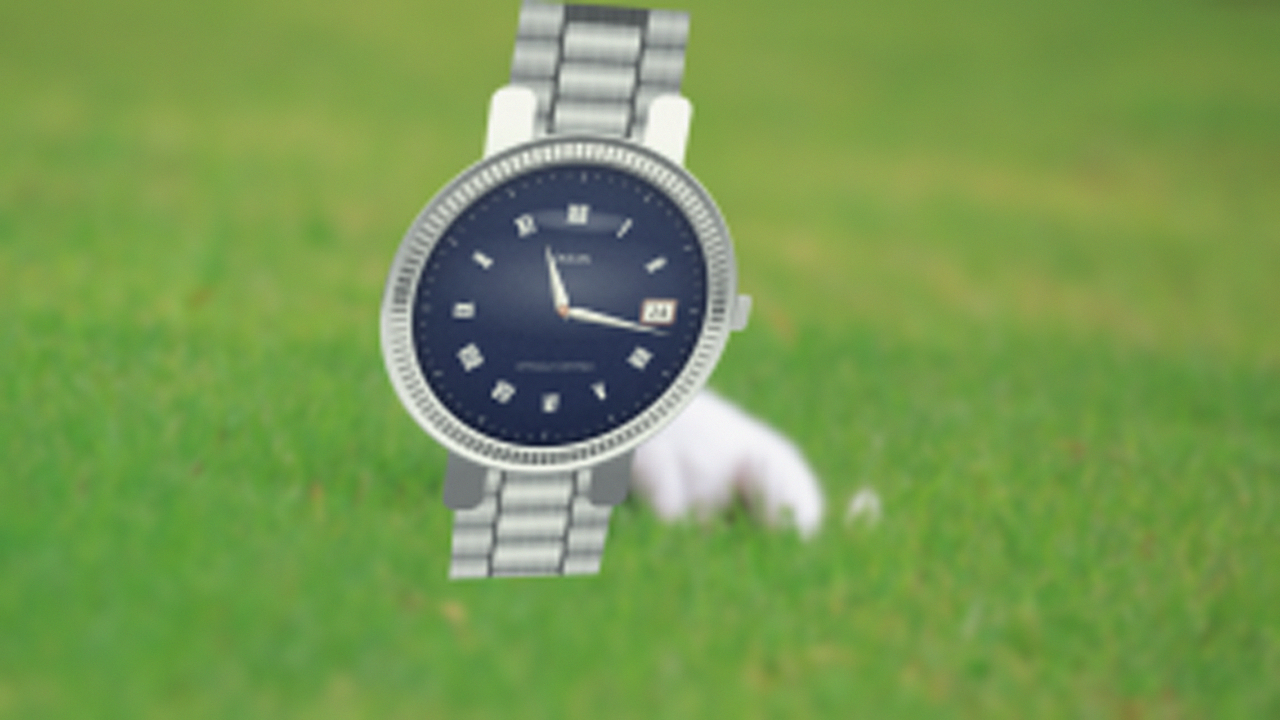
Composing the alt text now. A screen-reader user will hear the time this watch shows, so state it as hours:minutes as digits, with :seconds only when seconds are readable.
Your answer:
11:17
